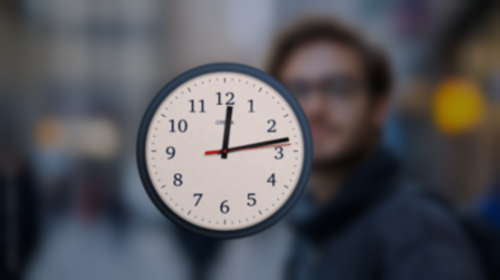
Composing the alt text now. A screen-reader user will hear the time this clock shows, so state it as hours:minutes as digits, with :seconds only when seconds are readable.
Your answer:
12:13:14
